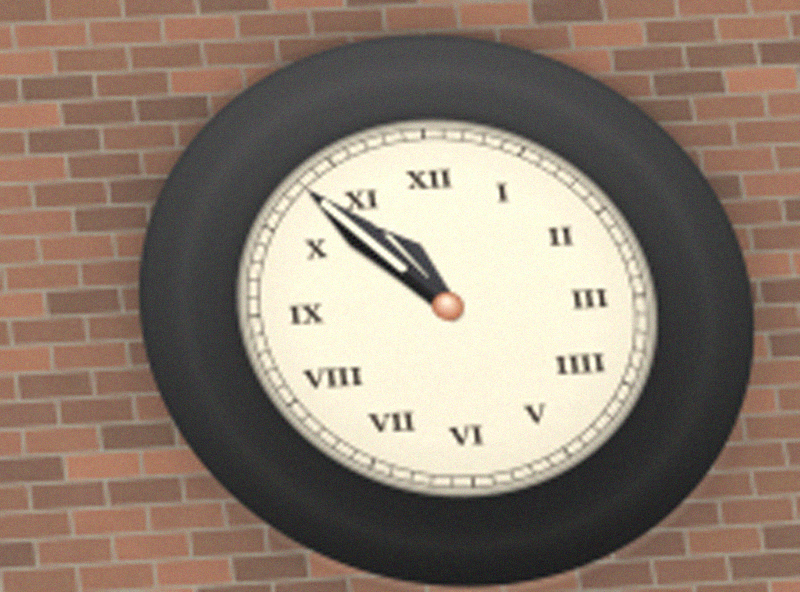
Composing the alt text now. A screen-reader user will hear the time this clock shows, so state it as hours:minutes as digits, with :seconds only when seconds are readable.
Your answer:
10:53
